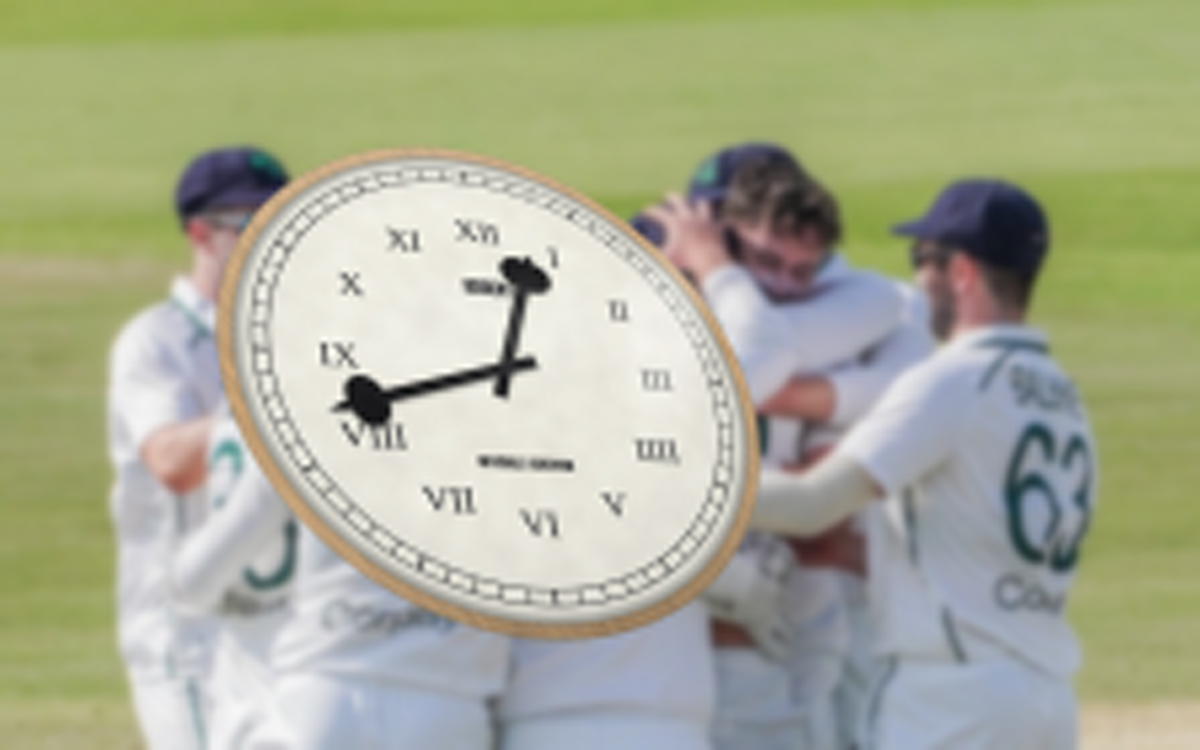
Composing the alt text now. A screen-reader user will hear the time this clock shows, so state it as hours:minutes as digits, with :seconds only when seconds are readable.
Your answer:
12:42
